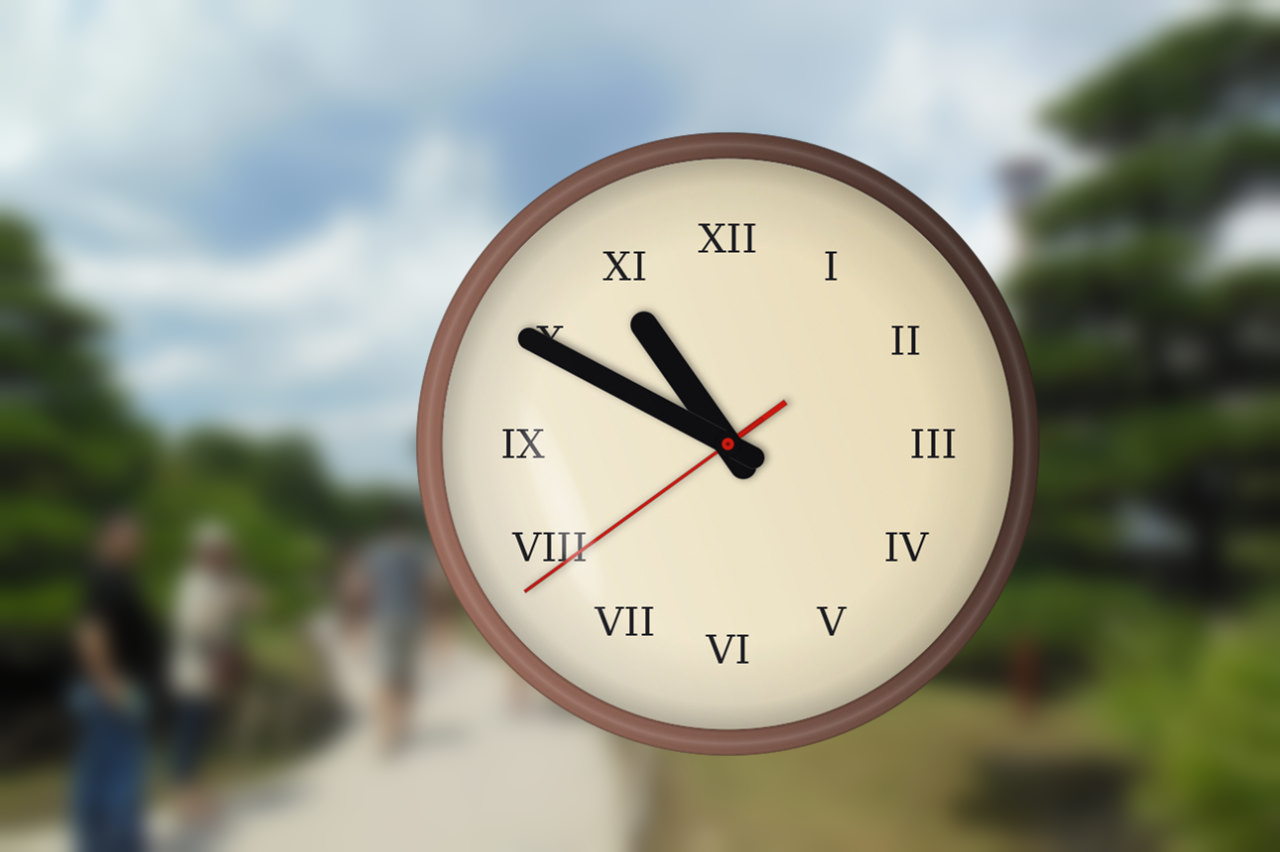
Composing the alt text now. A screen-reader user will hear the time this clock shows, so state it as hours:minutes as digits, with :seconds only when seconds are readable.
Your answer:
10:49:39
